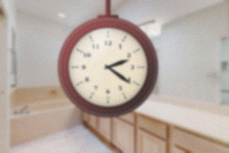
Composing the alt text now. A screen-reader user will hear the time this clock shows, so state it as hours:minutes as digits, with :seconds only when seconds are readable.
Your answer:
2:21
